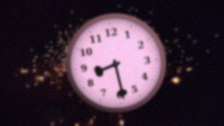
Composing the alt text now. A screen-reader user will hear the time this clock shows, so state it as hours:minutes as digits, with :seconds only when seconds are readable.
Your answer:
8:29
